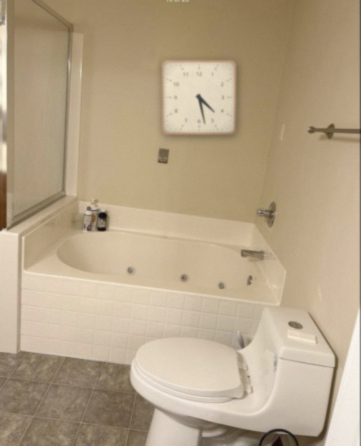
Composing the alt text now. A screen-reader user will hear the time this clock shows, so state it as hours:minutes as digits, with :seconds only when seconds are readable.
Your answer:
4:28
